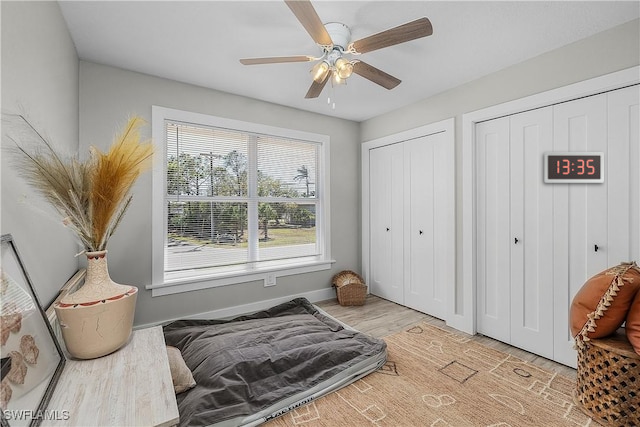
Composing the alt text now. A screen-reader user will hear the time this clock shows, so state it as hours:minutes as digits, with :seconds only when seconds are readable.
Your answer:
13:35
